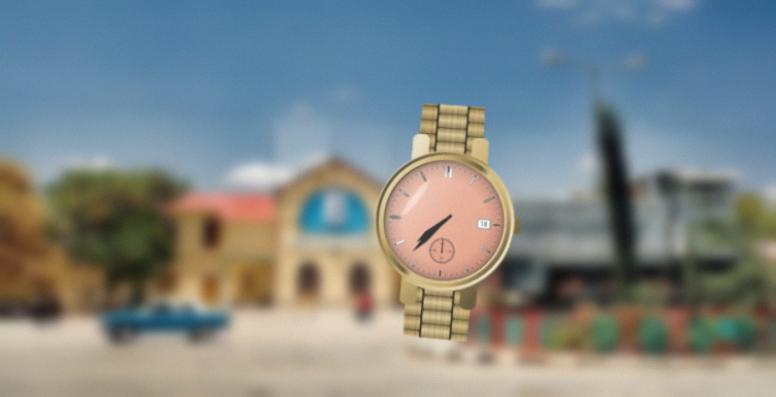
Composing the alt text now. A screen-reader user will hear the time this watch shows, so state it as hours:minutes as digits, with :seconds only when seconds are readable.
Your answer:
7:37
